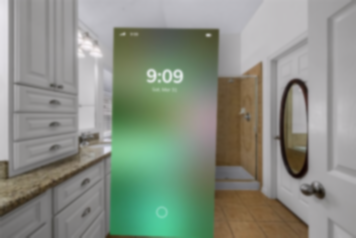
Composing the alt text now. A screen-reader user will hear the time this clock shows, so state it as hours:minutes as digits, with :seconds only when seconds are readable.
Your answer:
9:09
